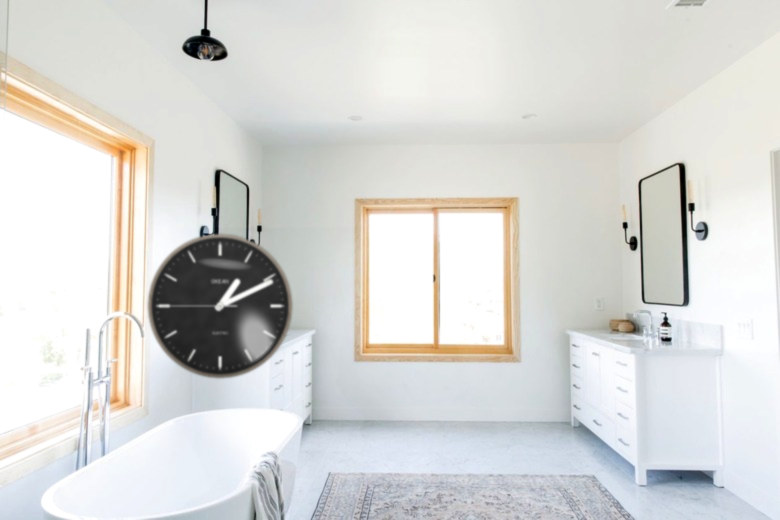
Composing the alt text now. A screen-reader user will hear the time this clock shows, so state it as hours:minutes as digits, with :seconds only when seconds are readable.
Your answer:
1:10:45
